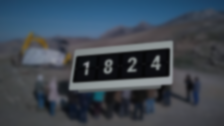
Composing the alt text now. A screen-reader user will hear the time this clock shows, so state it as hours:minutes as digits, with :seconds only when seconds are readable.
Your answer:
18:24
